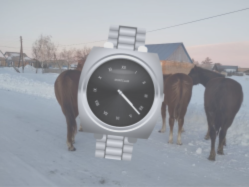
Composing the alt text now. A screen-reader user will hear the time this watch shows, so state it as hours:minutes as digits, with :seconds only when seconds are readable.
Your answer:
4:22
